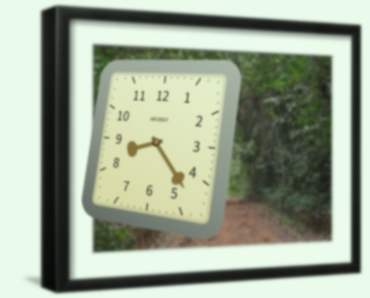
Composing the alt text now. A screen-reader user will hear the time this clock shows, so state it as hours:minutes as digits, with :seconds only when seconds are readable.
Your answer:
8:23
